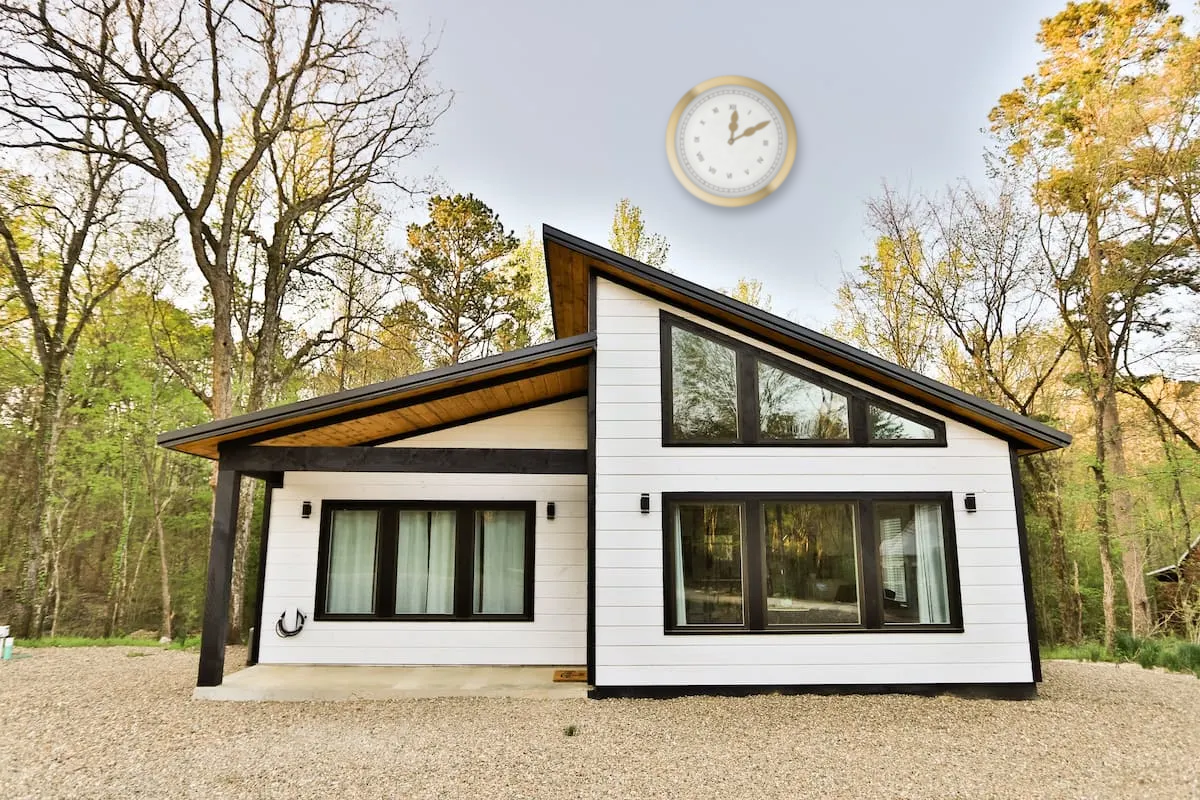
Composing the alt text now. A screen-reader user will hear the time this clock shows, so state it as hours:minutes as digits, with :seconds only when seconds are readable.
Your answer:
12:10
